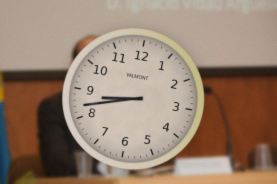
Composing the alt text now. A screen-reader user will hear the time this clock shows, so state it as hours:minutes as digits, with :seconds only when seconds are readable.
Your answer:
8:42
